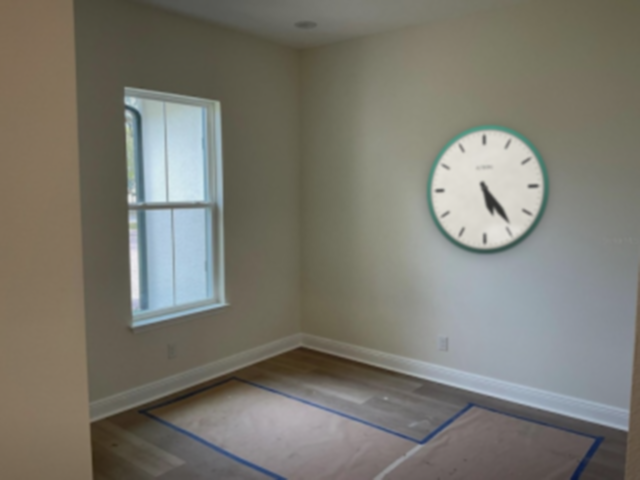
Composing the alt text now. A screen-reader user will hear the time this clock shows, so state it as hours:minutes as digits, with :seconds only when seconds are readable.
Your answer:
5:24
